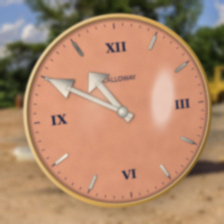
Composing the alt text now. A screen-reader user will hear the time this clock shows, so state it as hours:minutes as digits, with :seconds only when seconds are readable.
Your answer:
10:50
